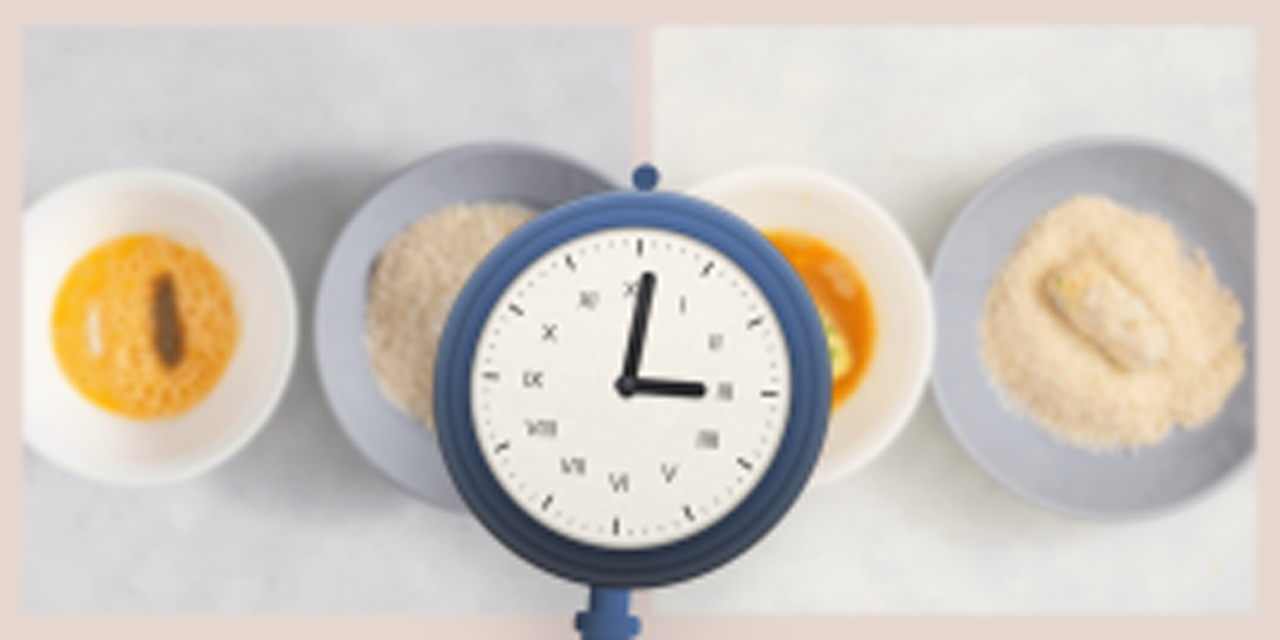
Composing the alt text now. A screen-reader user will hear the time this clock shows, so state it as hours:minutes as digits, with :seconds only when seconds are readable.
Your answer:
3:01
